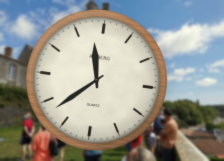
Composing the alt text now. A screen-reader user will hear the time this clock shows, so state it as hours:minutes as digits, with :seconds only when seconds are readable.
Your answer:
11:38
